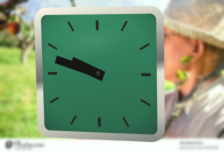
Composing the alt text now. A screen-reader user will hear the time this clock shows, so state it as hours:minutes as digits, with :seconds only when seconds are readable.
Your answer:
9:48
